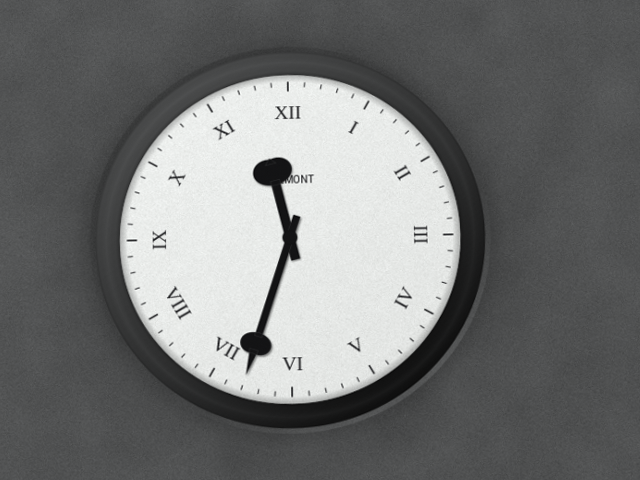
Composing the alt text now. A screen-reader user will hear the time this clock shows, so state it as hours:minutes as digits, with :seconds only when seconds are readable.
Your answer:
11:33
